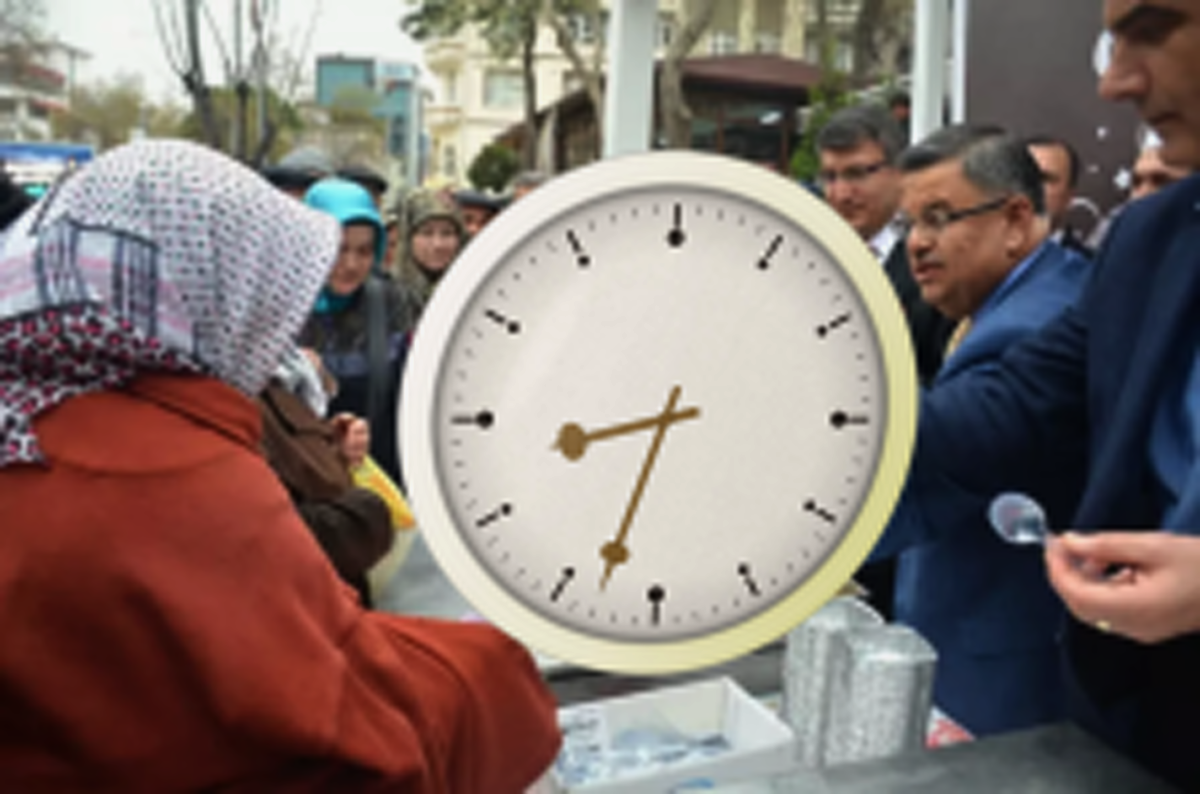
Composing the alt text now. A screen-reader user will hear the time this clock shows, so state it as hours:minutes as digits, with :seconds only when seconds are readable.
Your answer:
8:33
